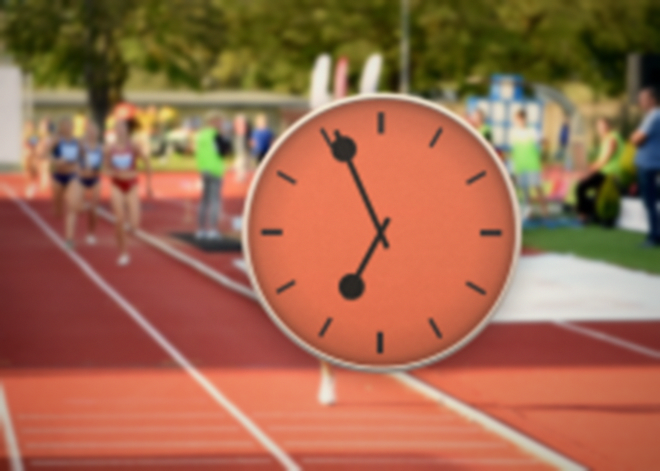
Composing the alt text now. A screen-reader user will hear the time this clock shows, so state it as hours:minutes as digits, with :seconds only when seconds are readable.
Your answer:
6:56
